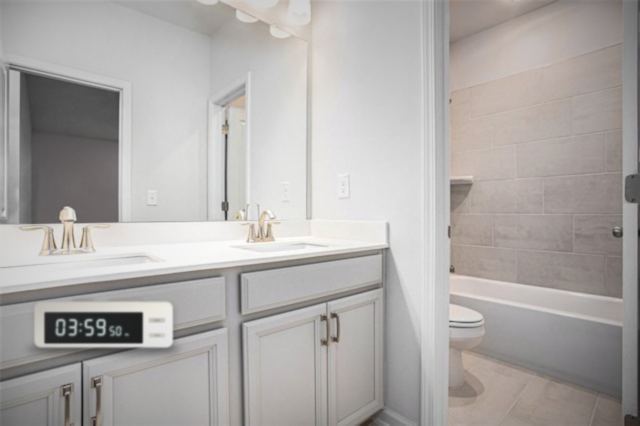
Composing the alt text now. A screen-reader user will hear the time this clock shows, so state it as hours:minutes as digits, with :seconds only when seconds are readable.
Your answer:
3:59
